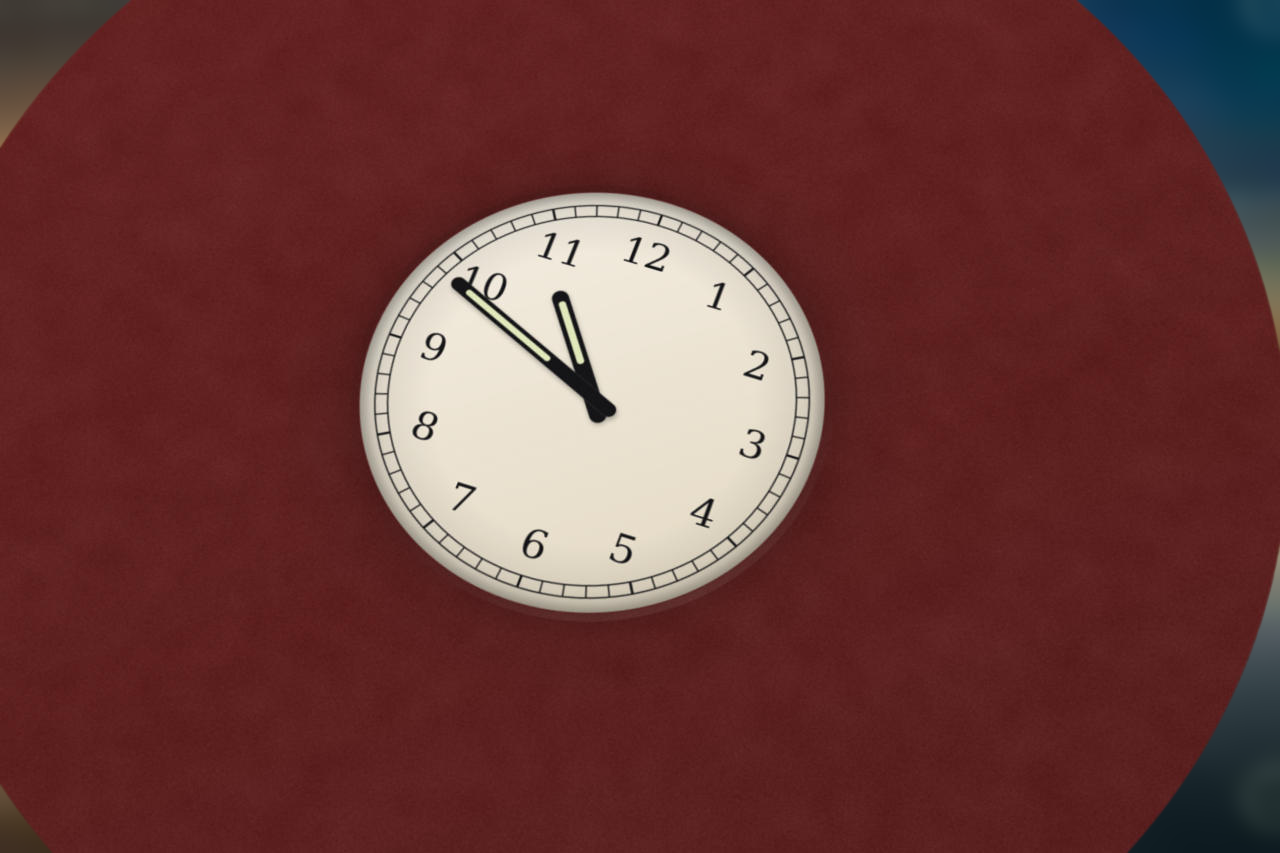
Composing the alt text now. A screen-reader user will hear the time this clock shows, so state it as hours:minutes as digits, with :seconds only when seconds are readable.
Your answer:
10:49
